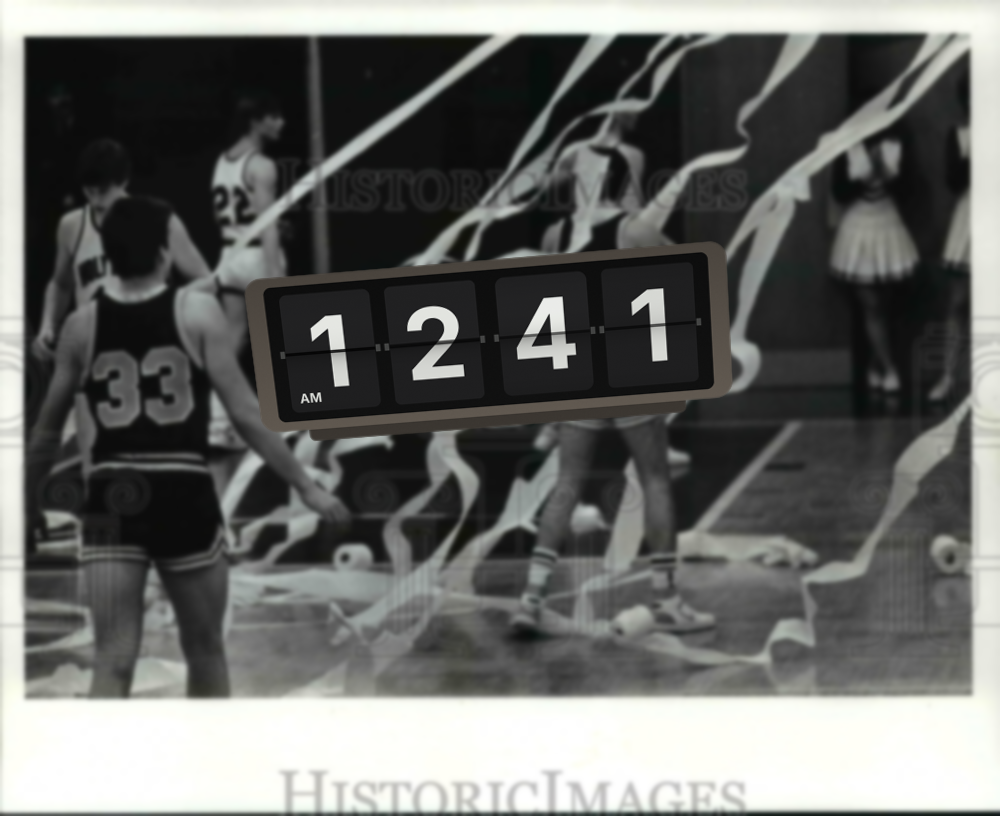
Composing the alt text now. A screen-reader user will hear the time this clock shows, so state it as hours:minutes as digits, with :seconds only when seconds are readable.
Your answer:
12:41
